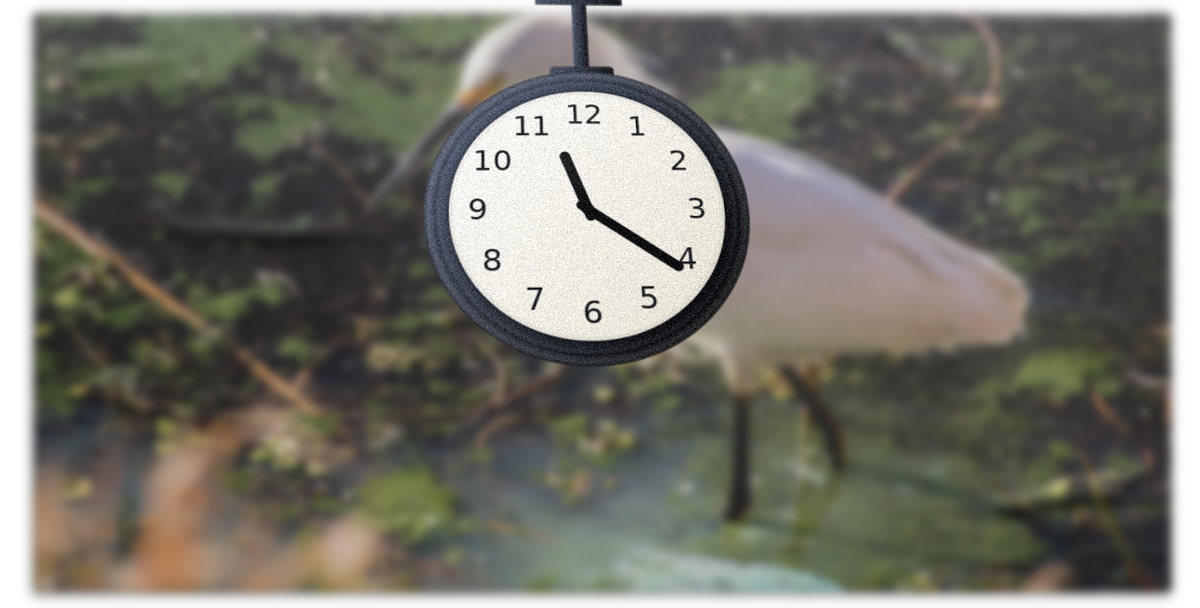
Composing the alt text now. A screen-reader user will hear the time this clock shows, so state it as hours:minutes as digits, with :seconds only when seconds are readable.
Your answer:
11:21
